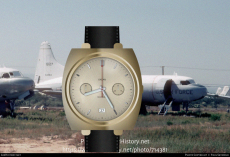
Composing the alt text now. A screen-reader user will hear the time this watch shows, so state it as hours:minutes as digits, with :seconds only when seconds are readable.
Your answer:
8:25
